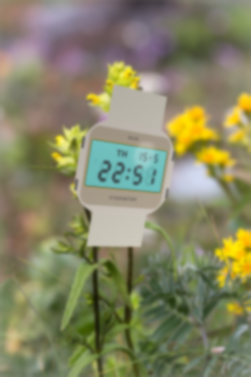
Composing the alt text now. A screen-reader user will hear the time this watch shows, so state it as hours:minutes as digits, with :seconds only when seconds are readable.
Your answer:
22:51
